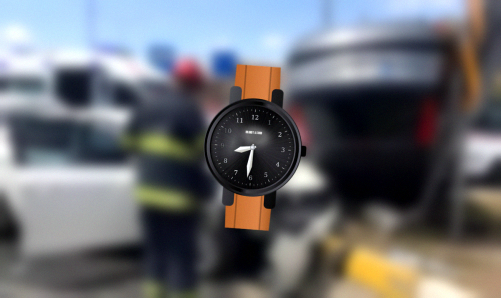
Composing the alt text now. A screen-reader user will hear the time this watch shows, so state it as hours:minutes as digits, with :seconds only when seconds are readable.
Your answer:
8:31
